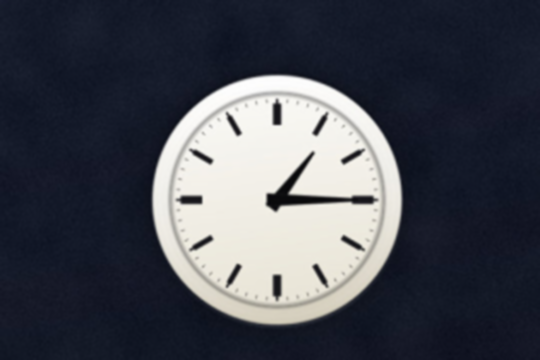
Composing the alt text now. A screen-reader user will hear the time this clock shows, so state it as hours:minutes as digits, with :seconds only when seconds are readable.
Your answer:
1:15
